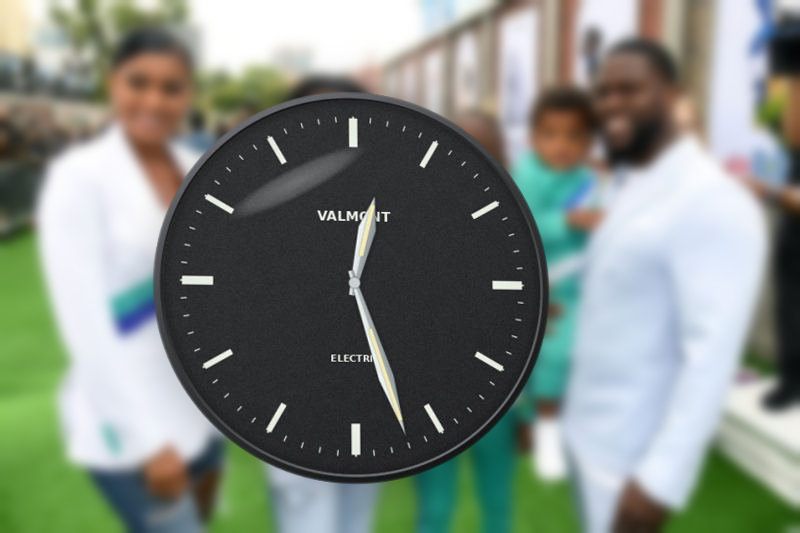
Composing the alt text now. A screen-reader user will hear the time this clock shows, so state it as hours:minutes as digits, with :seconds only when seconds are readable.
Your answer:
12:27
